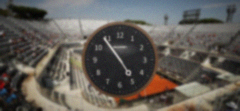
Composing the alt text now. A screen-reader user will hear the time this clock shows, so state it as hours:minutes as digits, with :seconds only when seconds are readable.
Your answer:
4:54
